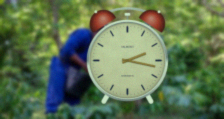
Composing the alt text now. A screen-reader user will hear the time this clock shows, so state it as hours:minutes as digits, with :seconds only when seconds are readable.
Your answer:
2:17
